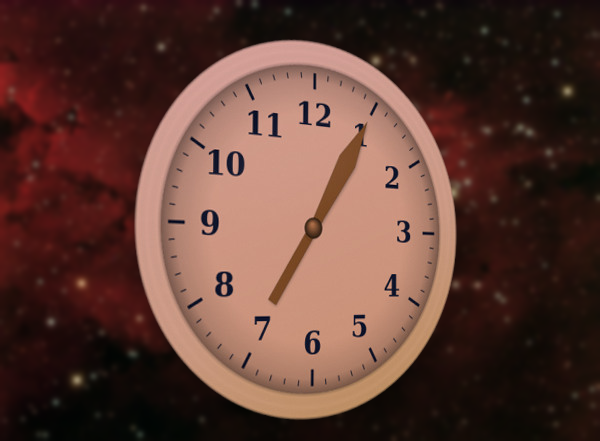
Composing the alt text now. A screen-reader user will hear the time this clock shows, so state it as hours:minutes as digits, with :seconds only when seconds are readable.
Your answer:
7:05
